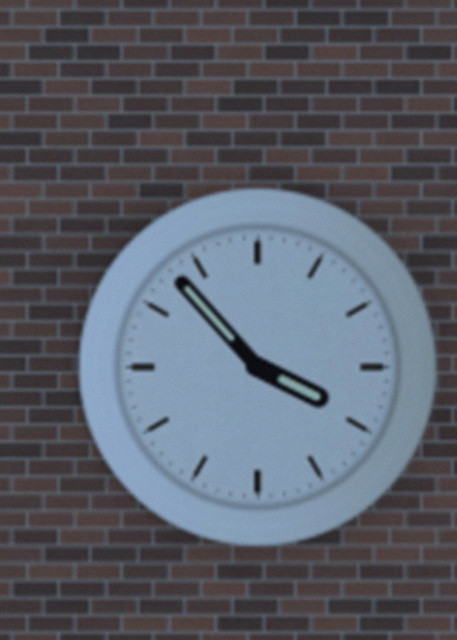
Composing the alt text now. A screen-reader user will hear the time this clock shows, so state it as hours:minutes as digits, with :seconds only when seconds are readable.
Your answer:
3:53
